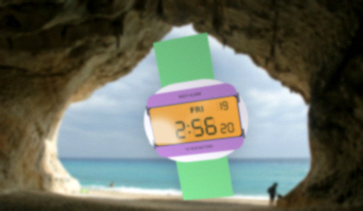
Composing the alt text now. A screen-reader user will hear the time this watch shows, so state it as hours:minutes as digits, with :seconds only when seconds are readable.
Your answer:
2:56
